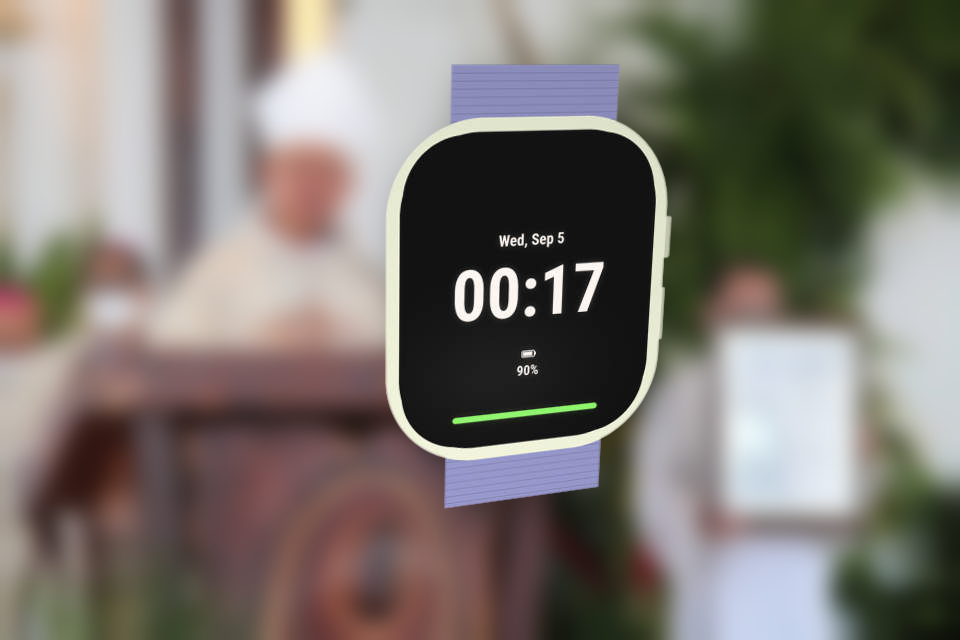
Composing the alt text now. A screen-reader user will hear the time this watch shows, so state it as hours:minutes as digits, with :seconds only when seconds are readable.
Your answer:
0:17
